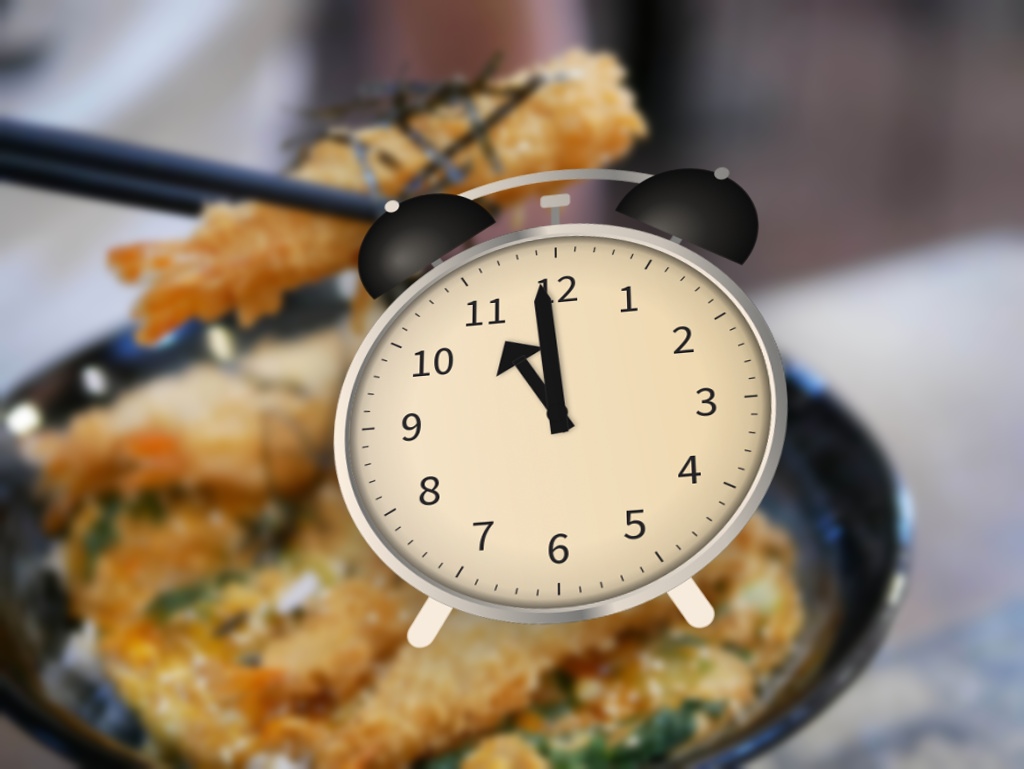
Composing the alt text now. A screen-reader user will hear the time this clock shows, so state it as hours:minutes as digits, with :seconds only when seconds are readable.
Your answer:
10:59
